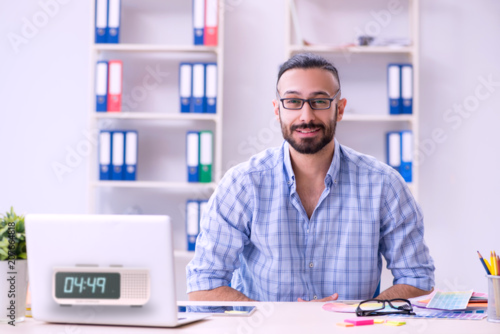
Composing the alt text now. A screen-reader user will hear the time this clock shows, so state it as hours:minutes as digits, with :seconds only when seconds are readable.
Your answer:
4:49
